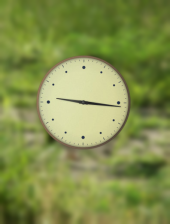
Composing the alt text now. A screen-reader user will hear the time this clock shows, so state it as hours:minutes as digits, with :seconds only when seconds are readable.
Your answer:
9:16
